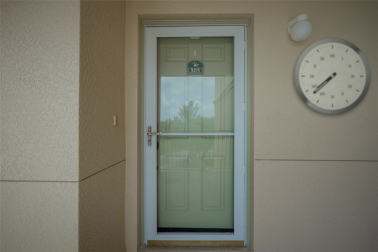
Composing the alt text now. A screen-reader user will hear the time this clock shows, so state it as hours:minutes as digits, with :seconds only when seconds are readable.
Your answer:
7:38
